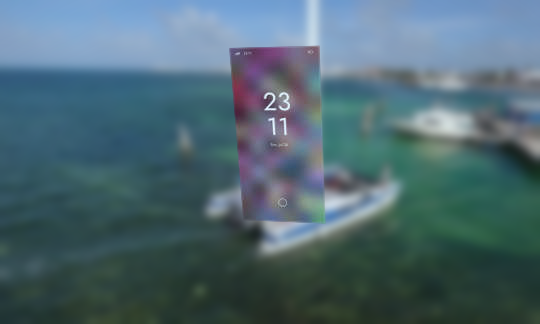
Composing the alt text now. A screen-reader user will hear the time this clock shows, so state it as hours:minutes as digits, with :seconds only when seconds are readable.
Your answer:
23:11
